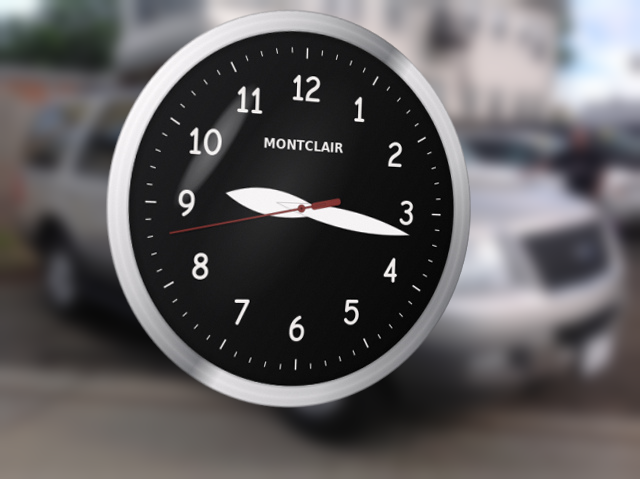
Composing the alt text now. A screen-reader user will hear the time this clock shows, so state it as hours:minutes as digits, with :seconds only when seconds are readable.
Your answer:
9:16:43
